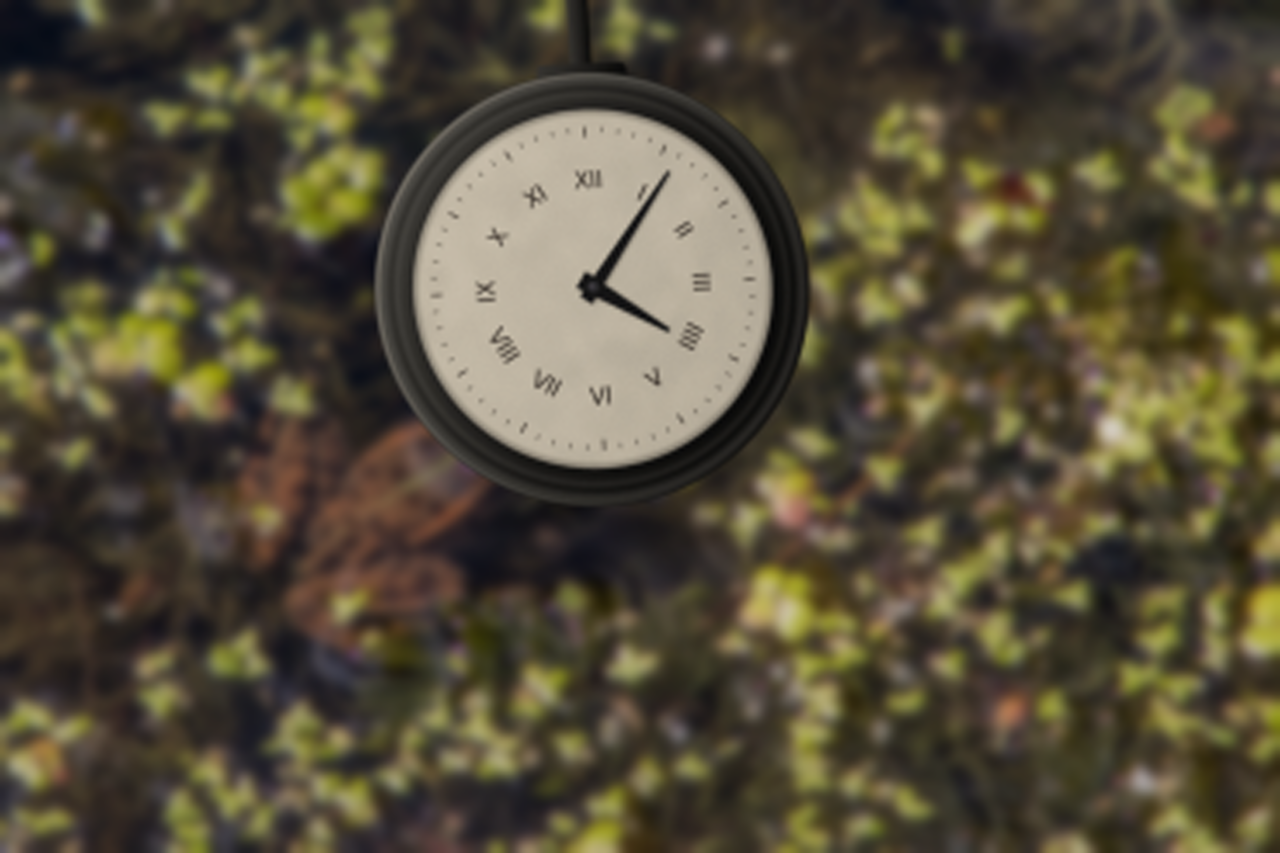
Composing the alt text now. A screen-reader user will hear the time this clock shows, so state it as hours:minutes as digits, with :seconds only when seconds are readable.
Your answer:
4:06
